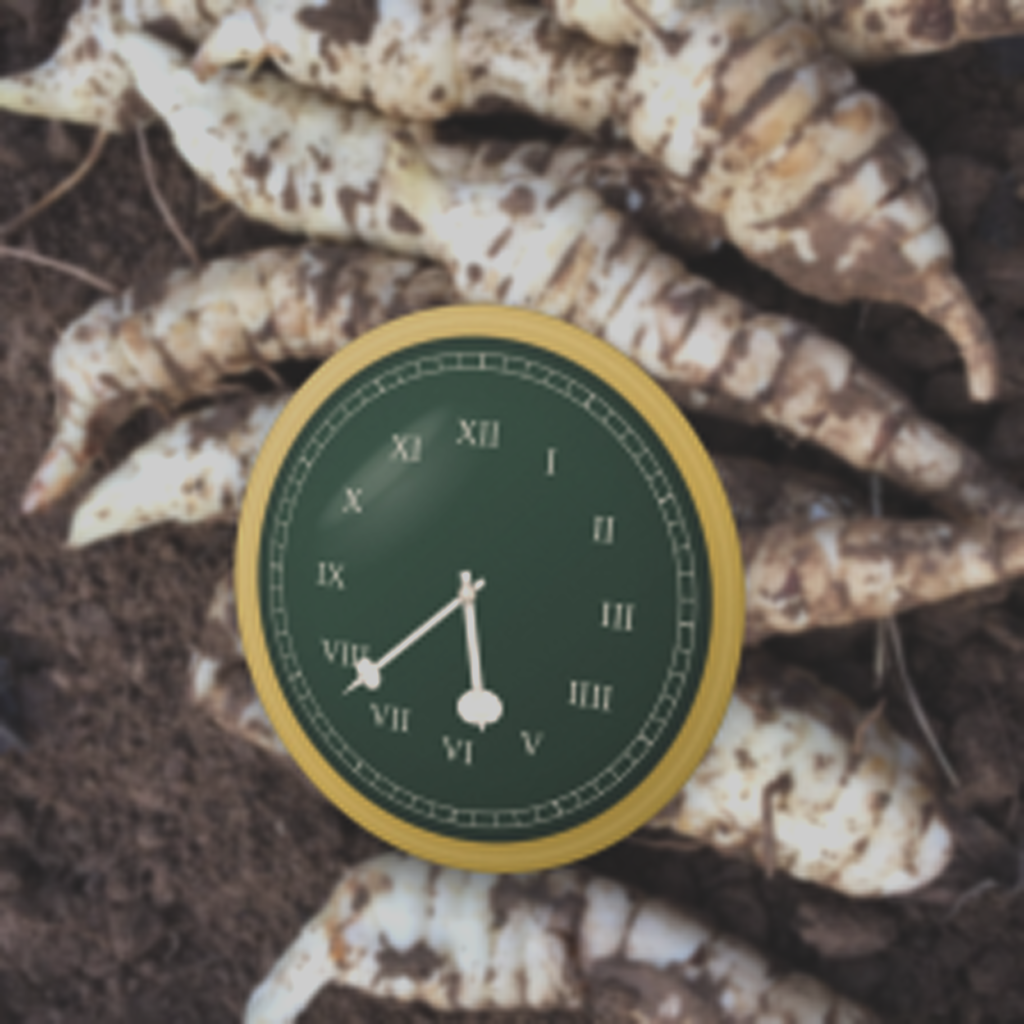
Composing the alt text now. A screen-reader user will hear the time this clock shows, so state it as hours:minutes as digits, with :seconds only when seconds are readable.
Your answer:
5:38
